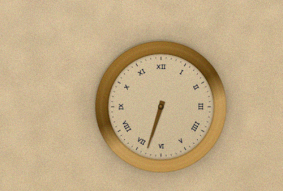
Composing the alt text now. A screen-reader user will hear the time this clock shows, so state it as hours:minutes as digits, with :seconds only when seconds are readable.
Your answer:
6:33
